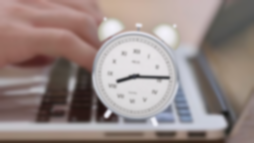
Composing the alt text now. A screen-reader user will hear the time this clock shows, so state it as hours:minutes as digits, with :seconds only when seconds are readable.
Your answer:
8:14
